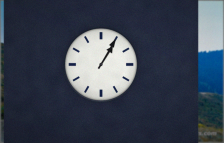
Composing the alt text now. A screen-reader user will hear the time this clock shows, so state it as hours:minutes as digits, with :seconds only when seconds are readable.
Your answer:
1:05
